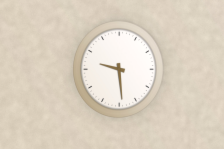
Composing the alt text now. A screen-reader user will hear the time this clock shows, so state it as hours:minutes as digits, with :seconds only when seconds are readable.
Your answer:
9:29
